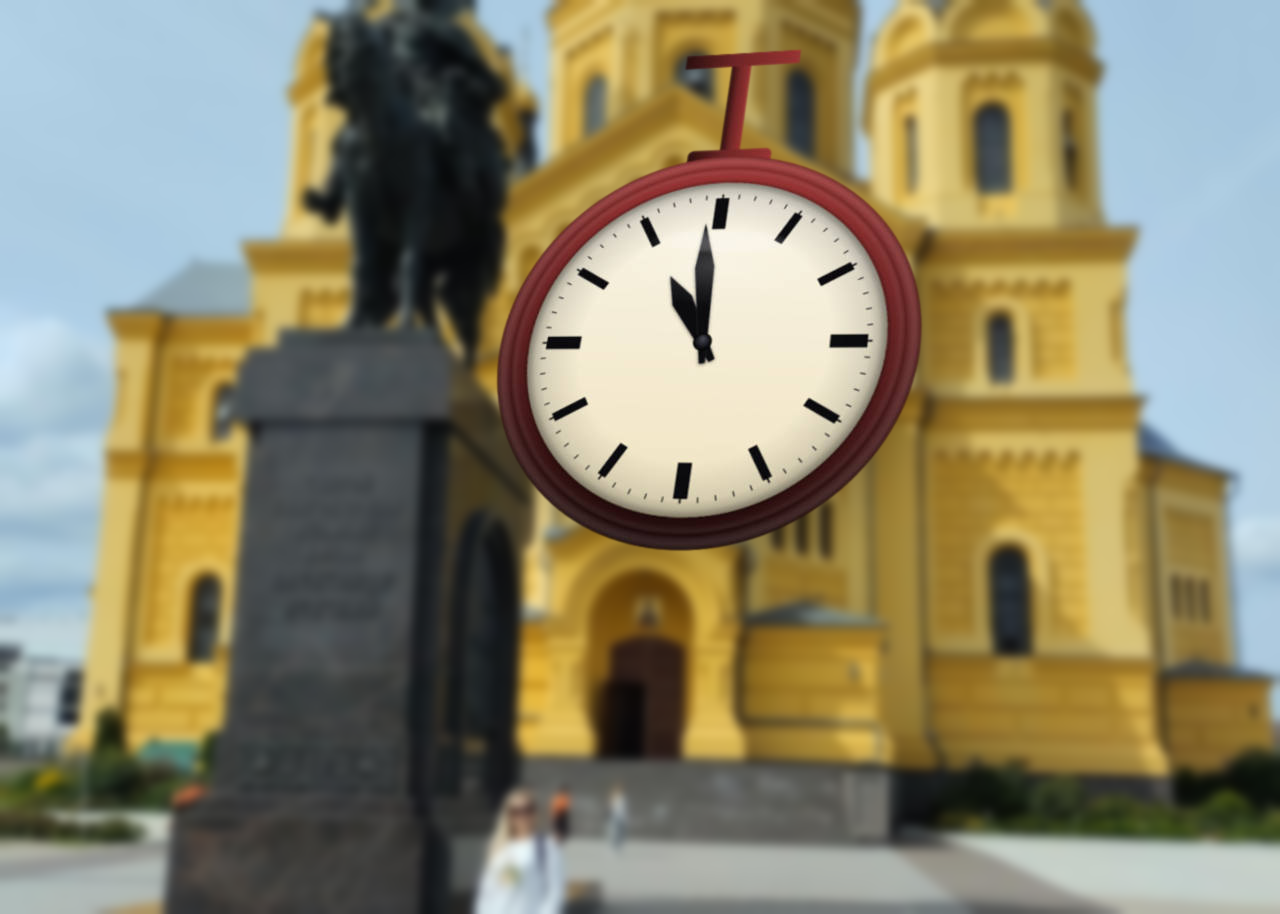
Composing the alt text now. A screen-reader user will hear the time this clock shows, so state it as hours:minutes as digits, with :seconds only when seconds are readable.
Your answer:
10:59
